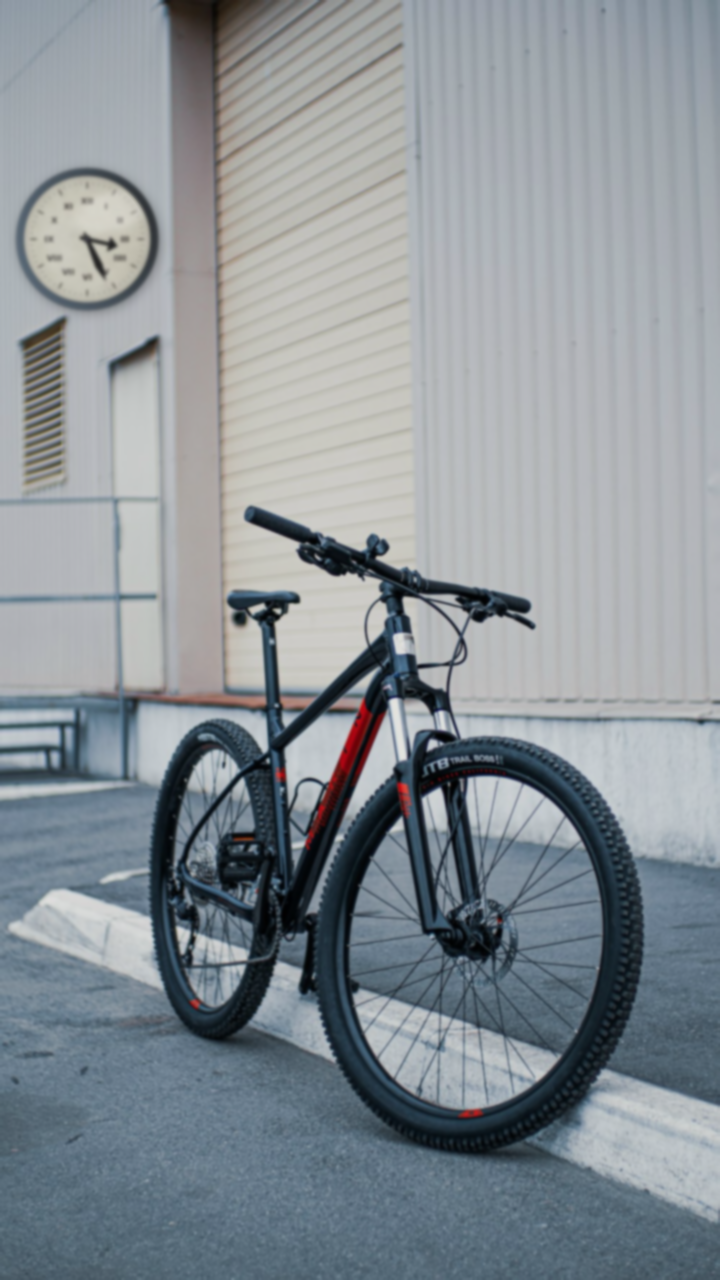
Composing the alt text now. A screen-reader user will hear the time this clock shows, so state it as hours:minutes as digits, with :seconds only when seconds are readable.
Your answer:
3:26
